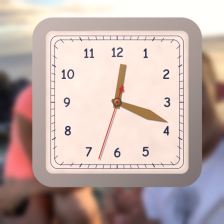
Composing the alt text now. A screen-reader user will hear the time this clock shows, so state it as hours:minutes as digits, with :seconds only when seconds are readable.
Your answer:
12:18:33
